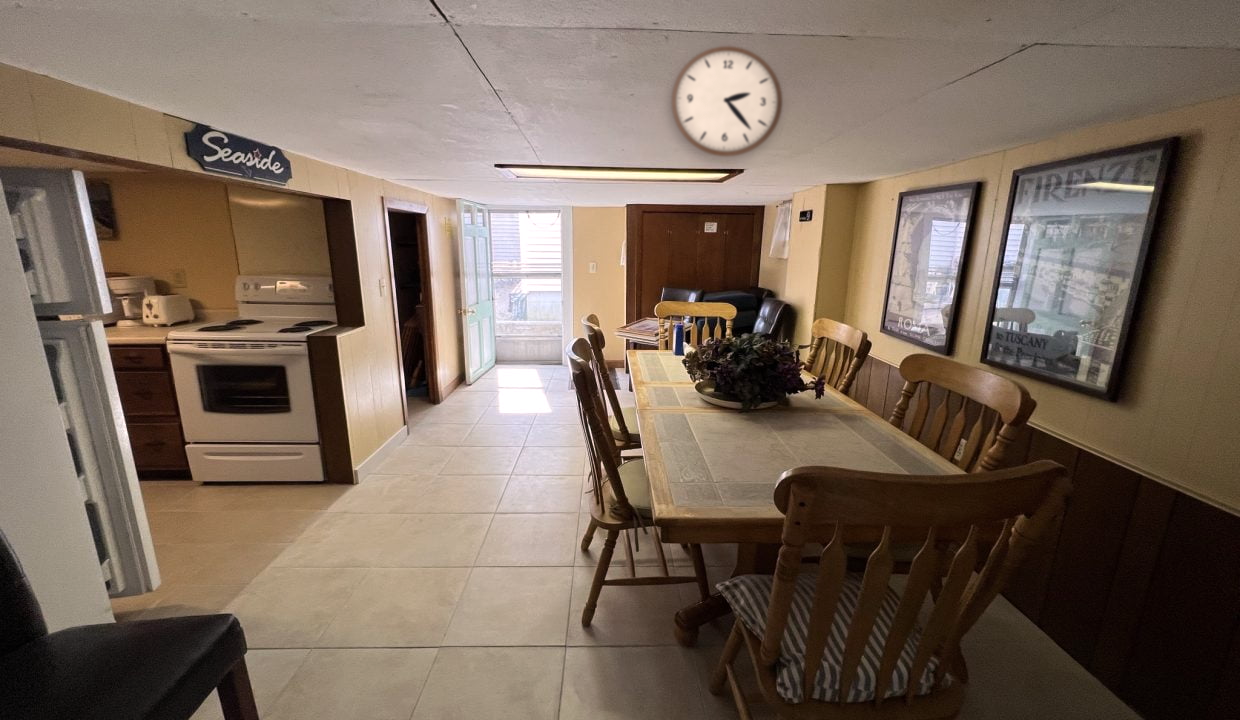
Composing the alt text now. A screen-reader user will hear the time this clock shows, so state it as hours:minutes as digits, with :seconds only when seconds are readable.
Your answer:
2:23
